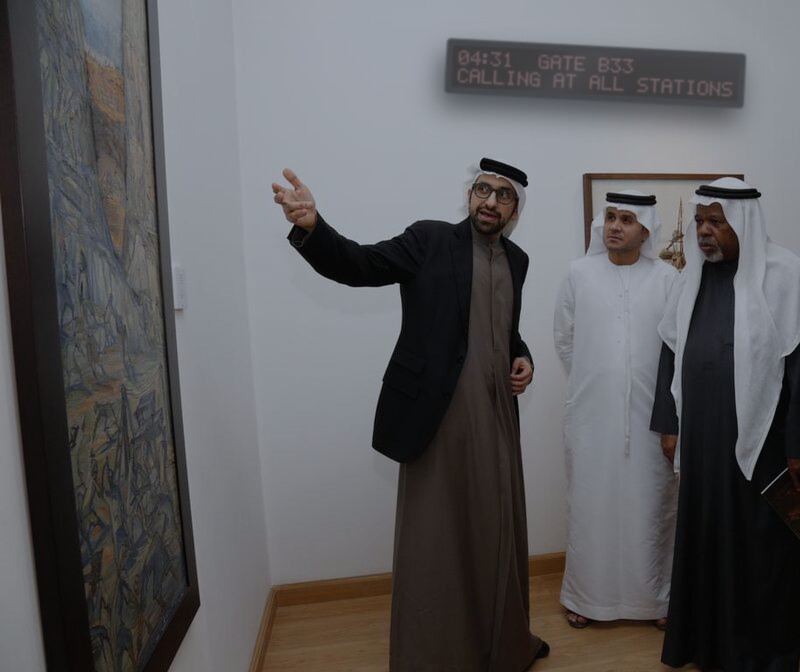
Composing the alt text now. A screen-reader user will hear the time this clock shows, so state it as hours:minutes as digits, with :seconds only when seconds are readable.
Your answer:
4:31
